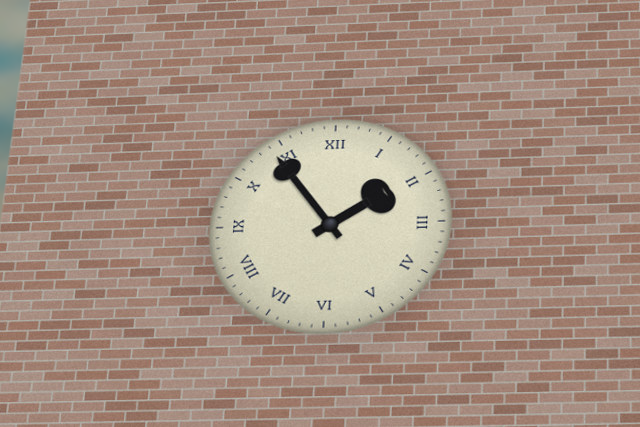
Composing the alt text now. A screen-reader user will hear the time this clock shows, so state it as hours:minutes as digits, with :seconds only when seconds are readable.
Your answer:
1:54
